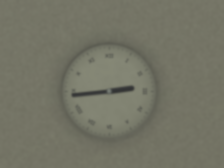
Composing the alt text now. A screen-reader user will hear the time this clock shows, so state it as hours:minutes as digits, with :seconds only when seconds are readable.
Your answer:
2:44
